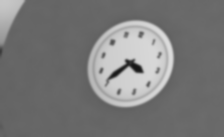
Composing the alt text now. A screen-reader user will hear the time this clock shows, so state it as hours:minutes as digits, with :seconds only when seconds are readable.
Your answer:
3:36
